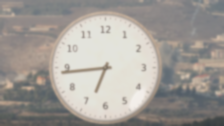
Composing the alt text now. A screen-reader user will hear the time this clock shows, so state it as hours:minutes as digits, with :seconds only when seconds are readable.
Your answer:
6:44
